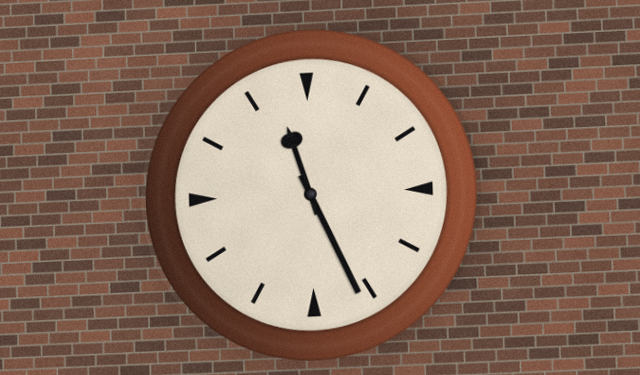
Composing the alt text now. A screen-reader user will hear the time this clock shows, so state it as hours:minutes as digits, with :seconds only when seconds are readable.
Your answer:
11:26
